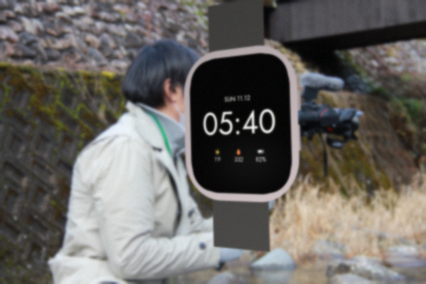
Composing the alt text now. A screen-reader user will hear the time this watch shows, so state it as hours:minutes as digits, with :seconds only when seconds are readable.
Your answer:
5:40
